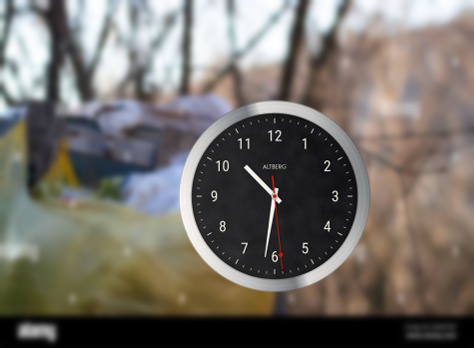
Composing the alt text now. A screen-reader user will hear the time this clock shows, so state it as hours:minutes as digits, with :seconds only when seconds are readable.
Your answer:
10:31:29
